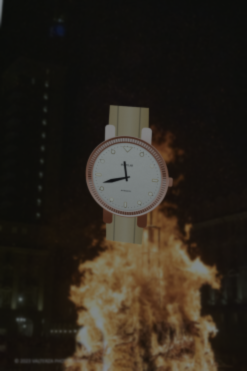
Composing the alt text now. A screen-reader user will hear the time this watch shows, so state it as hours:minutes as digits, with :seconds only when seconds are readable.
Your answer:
11:42
